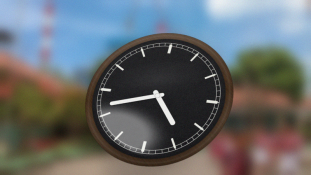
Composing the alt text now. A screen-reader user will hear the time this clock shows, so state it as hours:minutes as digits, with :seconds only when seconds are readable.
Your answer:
4:42
